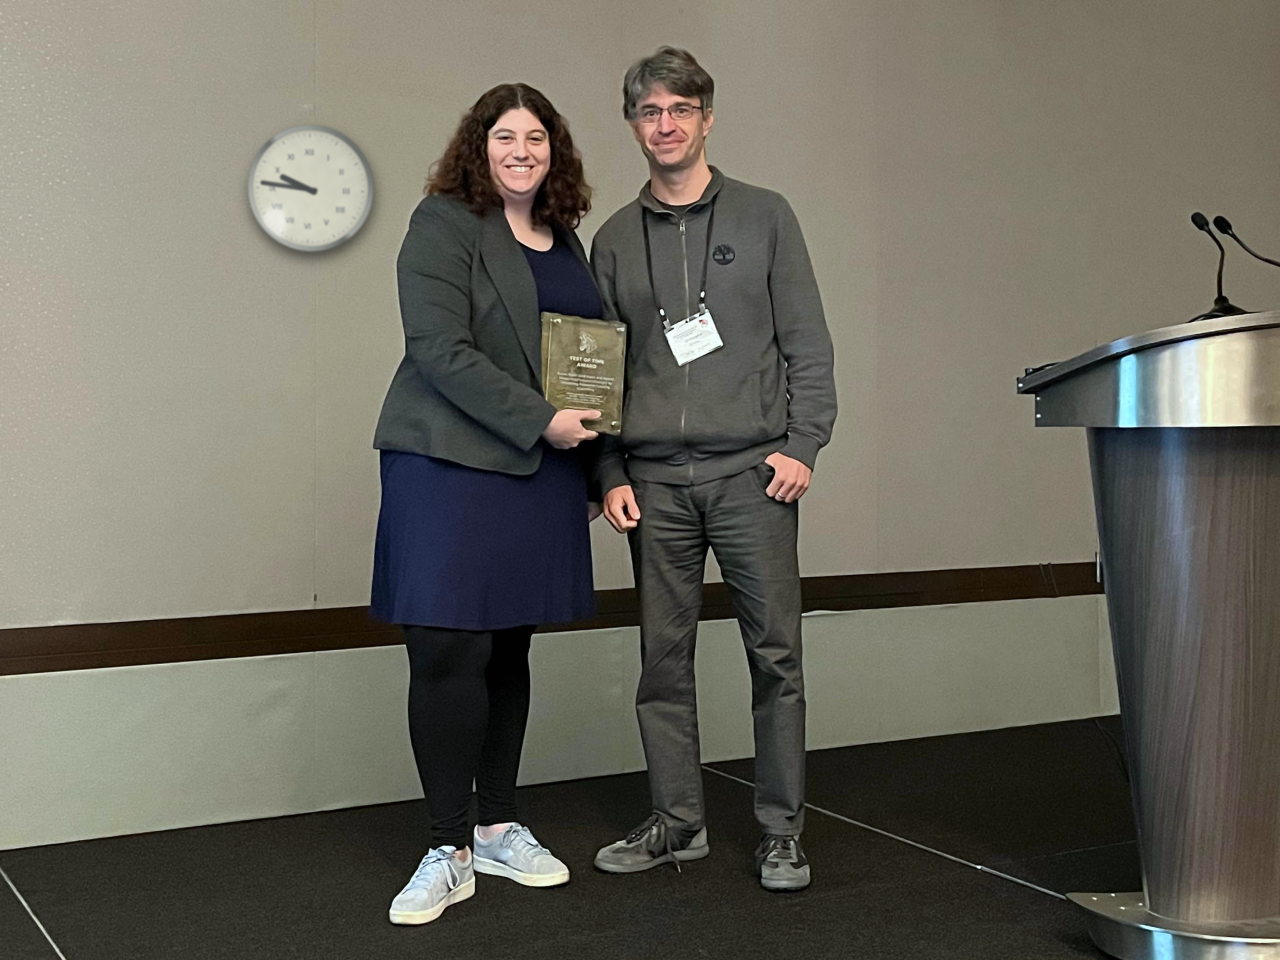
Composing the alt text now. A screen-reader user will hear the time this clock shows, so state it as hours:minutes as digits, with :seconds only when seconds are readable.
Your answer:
9:46
